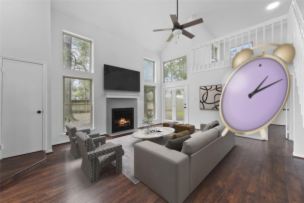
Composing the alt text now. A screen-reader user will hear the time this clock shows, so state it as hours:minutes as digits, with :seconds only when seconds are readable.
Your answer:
1:11
